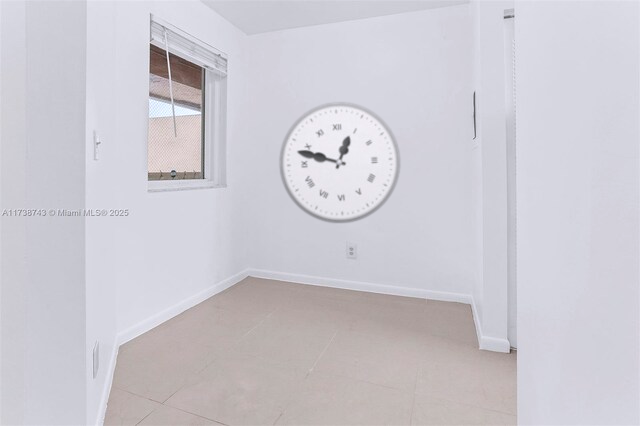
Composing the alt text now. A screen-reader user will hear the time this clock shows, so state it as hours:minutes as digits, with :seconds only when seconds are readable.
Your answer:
12:48
